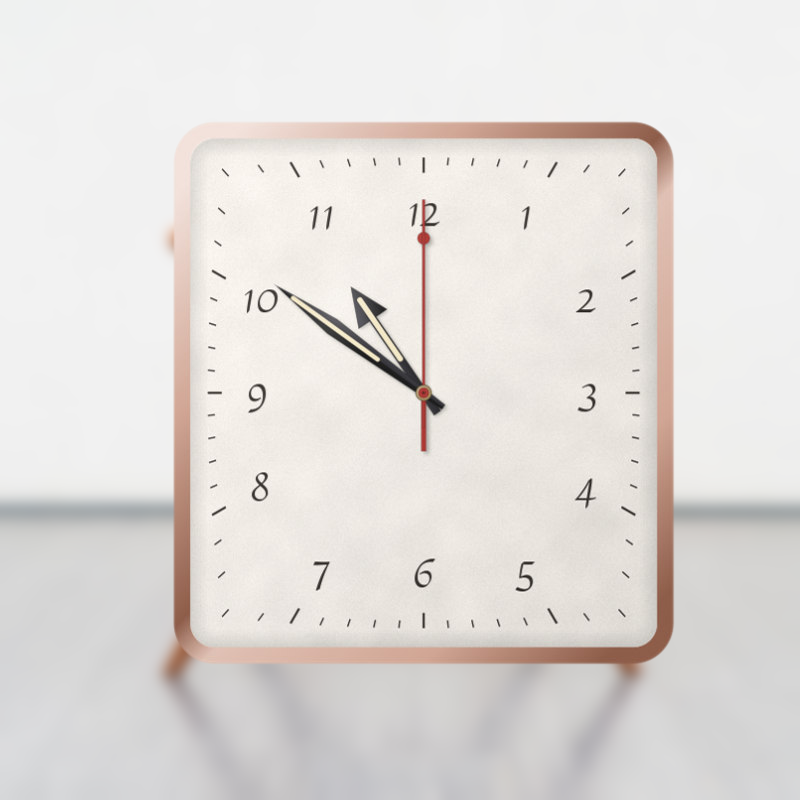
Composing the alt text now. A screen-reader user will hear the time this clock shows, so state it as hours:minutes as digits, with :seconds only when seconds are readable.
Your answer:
10:51:00
